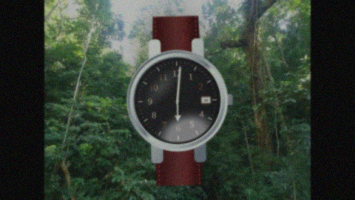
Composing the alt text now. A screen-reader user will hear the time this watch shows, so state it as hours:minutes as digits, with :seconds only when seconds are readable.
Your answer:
6:01
